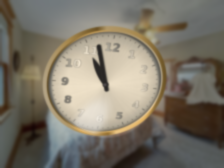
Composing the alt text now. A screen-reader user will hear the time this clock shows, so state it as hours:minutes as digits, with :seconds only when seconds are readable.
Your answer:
10:57
